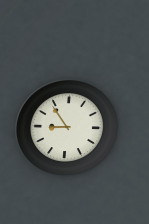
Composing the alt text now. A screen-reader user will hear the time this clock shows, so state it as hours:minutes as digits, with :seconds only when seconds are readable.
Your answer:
8:54
